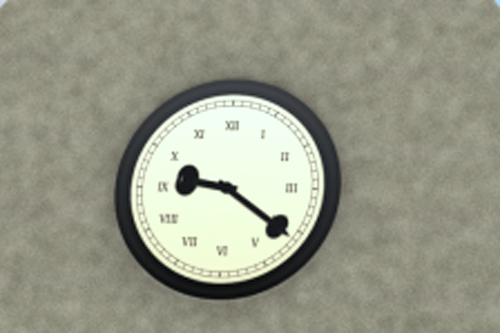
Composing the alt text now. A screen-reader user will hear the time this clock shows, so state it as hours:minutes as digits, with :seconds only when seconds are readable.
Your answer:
9:21
